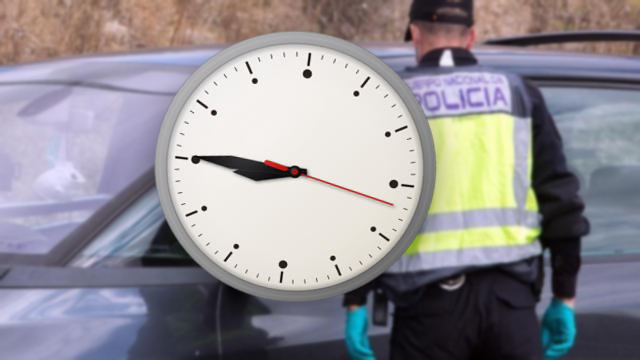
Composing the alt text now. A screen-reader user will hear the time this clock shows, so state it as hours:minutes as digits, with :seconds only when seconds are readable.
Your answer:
8:45:17
